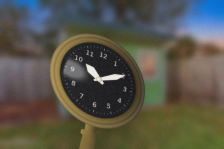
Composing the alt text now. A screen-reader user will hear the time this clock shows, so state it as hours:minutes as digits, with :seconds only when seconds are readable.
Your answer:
10:10
